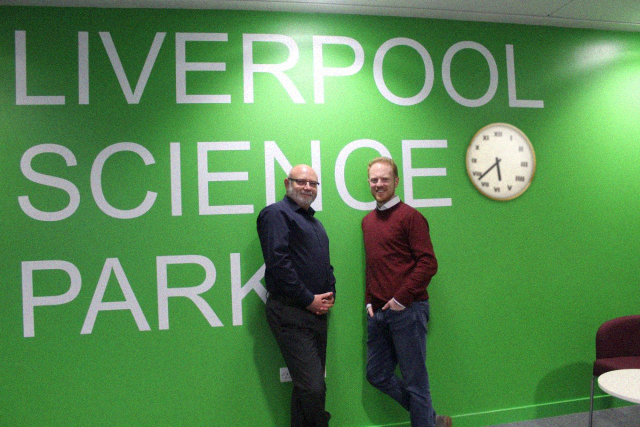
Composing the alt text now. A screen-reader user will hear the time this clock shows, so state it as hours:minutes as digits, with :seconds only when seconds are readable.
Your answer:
5:38
